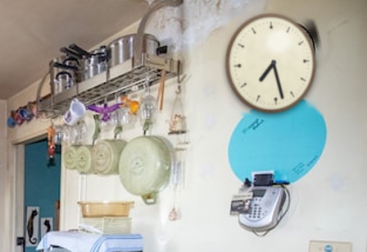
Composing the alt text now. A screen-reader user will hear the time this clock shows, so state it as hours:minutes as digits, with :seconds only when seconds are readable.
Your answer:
7:28
